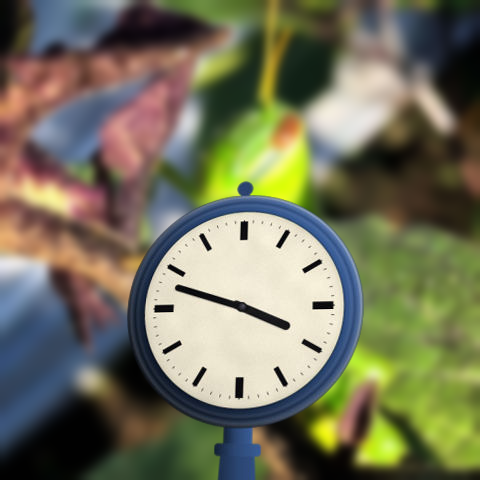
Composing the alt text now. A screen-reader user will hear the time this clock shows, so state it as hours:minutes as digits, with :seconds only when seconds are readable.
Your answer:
3:48
